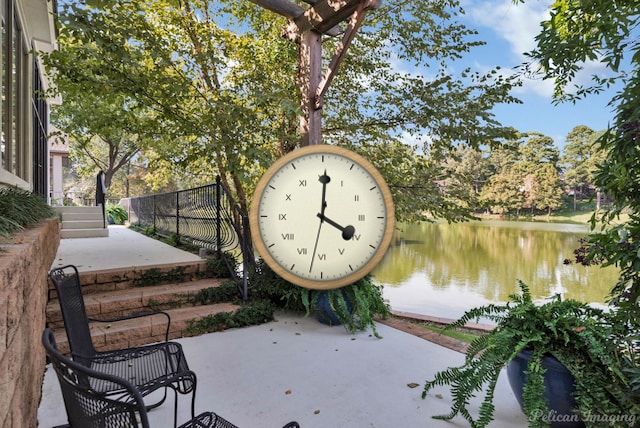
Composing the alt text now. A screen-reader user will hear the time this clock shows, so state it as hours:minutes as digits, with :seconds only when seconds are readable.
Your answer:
4:00:32
